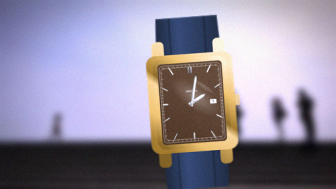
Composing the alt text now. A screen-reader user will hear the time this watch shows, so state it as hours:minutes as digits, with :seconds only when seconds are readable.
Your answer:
2:02
